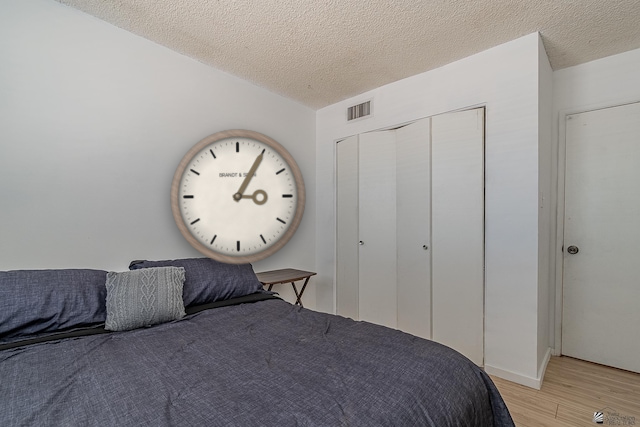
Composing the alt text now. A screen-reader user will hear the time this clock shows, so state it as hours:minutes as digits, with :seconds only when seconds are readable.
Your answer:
3:05
